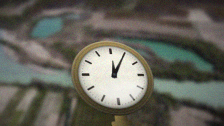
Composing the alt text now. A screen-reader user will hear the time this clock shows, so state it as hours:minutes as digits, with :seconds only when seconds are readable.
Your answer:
12:05
